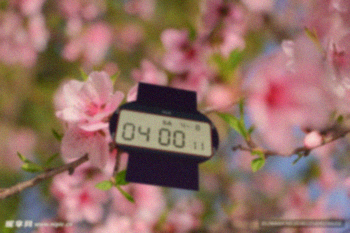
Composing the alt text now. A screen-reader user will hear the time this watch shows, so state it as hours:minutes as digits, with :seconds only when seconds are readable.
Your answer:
4:00
